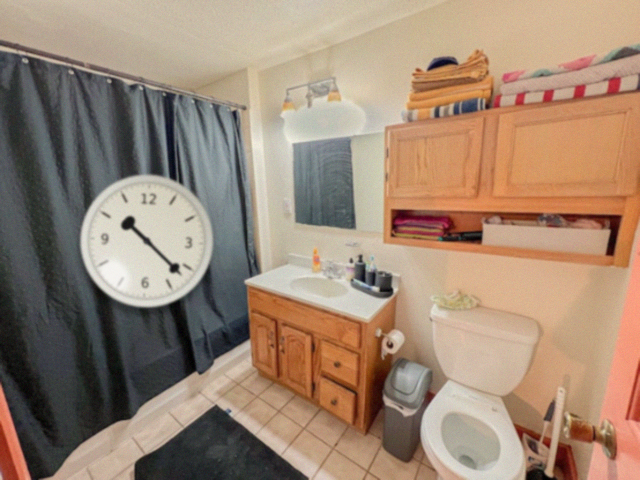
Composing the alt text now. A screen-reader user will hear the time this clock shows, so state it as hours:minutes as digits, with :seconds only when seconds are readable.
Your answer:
10:22
